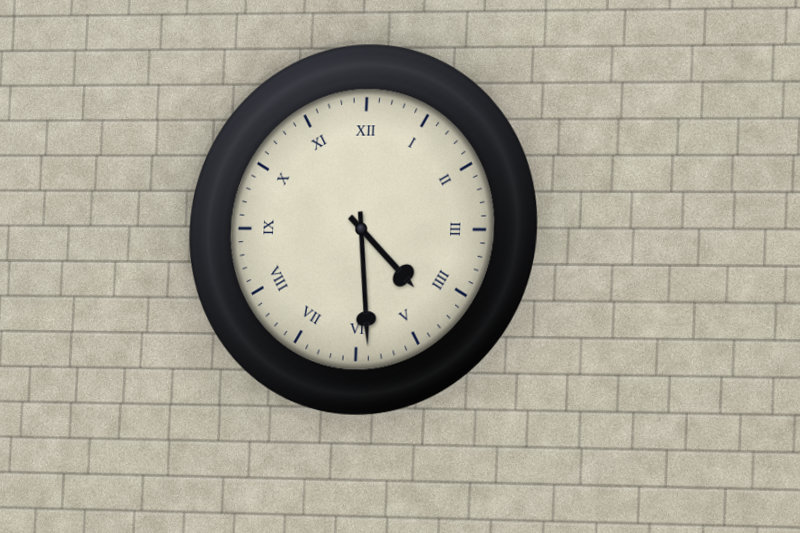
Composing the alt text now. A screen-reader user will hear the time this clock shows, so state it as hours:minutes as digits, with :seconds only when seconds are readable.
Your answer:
4:29
